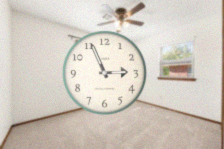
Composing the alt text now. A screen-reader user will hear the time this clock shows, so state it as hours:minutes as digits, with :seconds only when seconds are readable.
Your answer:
2:56
